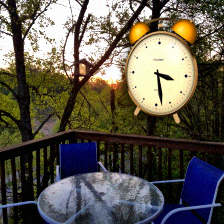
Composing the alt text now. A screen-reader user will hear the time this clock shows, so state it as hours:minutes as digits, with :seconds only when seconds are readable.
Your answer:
3:28
